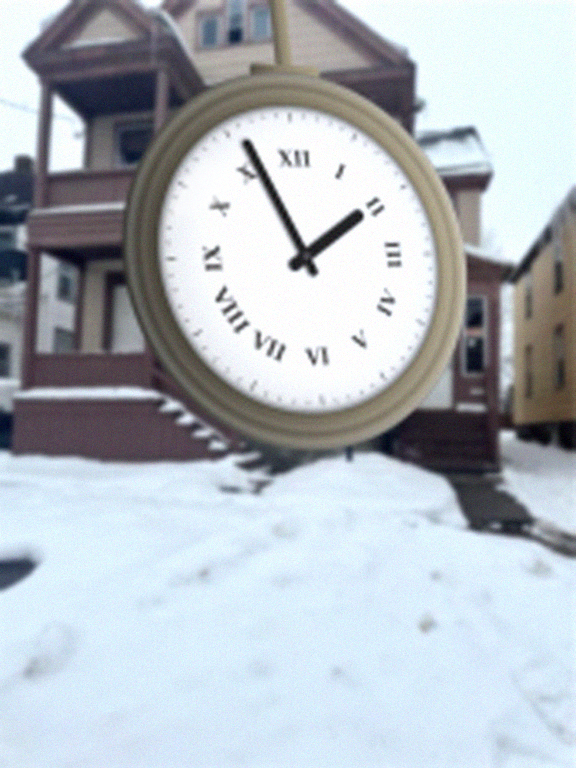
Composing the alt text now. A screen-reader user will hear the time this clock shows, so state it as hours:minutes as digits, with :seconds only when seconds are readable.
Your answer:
1:56
